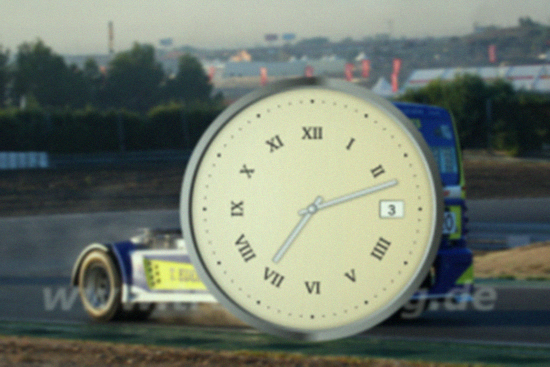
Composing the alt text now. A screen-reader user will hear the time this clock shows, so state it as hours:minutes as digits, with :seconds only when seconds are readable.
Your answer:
7:12
